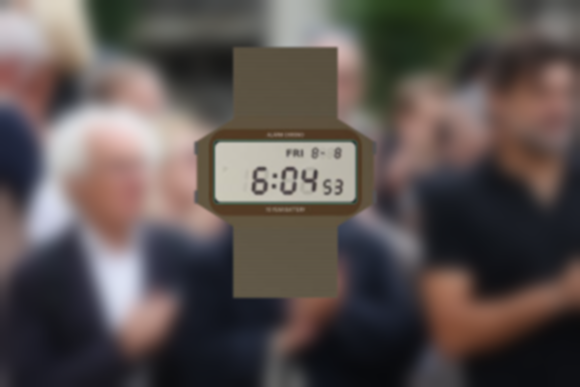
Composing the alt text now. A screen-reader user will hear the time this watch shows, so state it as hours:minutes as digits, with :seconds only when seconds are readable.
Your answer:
6:04:53
